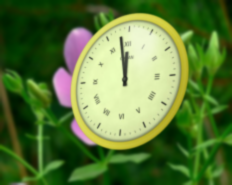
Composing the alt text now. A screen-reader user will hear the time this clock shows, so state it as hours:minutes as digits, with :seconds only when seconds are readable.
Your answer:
11:58
